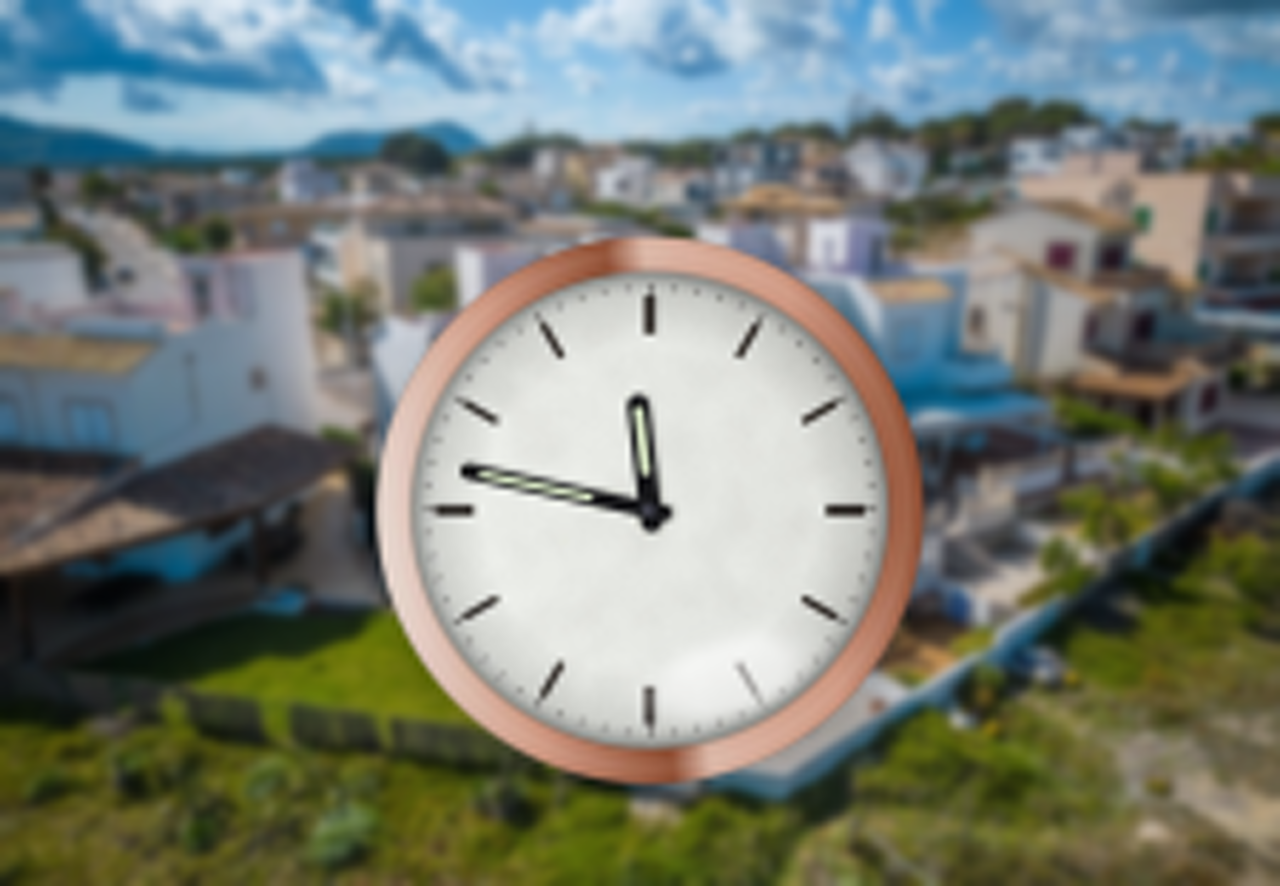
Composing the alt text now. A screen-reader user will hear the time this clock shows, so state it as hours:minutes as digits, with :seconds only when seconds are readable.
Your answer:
11:47
